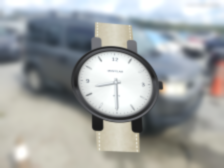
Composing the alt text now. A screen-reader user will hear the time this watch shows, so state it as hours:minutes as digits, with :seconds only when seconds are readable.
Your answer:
8:30
